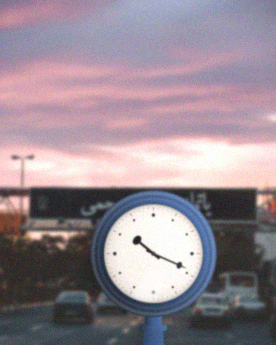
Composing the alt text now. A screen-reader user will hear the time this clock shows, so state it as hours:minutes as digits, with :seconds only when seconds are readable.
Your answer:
10:19
